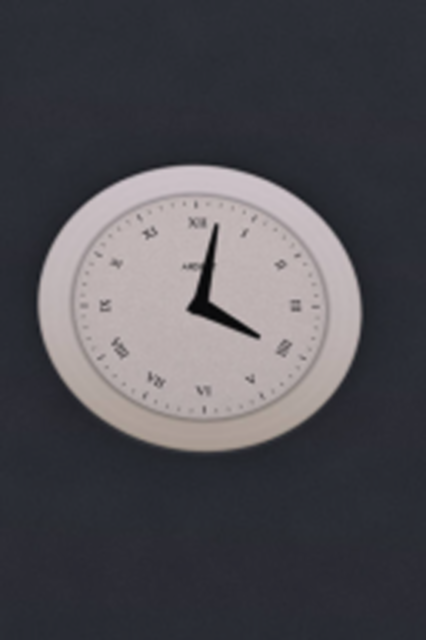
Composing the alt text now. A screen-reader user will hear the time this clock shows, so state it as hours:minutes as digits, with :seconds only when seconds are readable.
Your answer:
4:02
